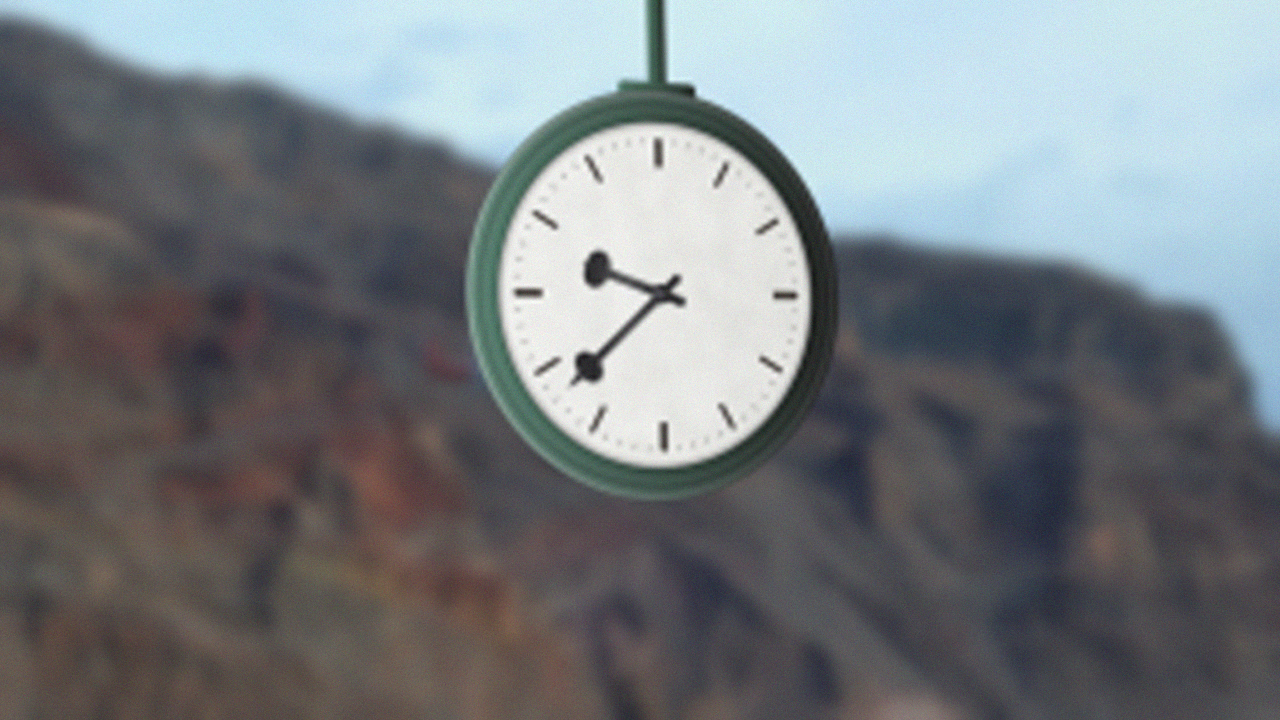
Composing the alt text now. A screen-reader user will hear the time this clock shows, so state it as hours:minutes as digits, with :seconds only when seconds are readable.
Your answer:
9:38
